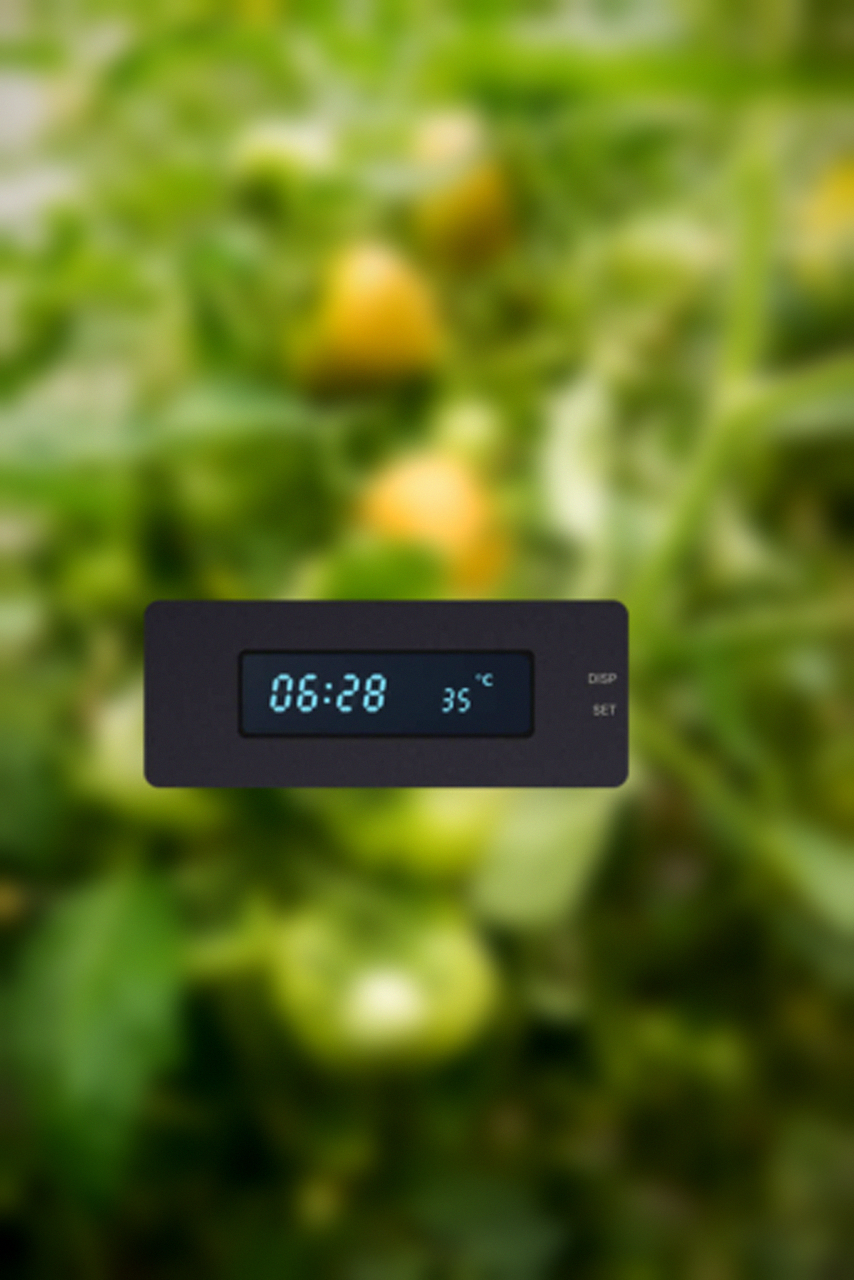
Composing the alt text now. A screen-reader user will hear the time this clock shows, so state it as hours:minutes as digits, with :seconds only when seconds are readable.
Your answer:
6:28
